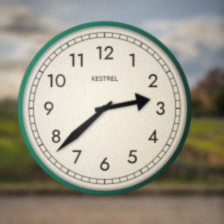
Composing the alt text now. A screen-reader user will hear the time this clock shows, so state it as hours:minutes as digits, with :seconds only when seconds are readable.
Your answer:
2:38
